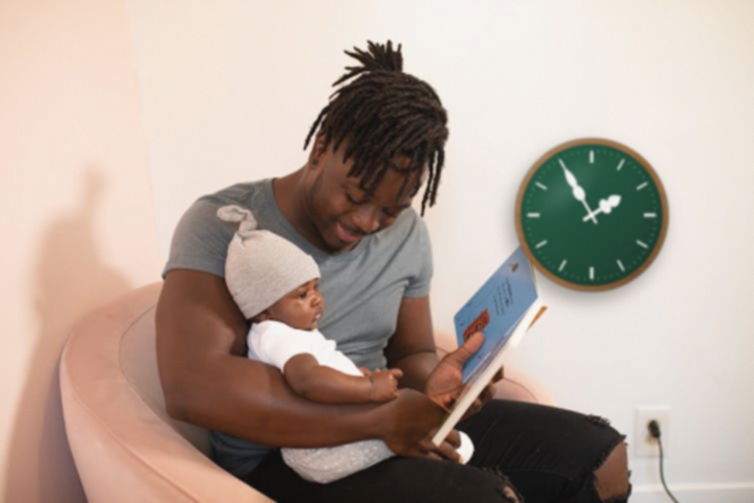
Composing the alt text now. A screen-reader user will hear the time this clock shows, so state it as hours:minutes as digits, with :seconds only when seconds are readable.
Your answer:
1:55
